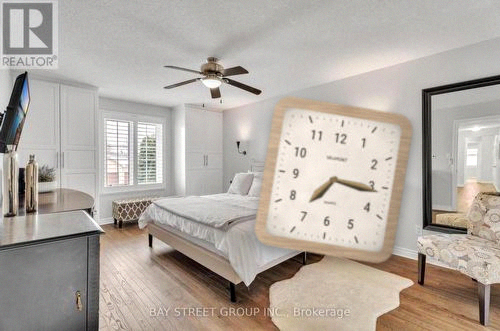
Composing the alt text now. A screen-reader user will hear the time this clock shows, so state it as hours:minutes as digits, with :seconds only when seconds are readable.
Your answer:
7:16
